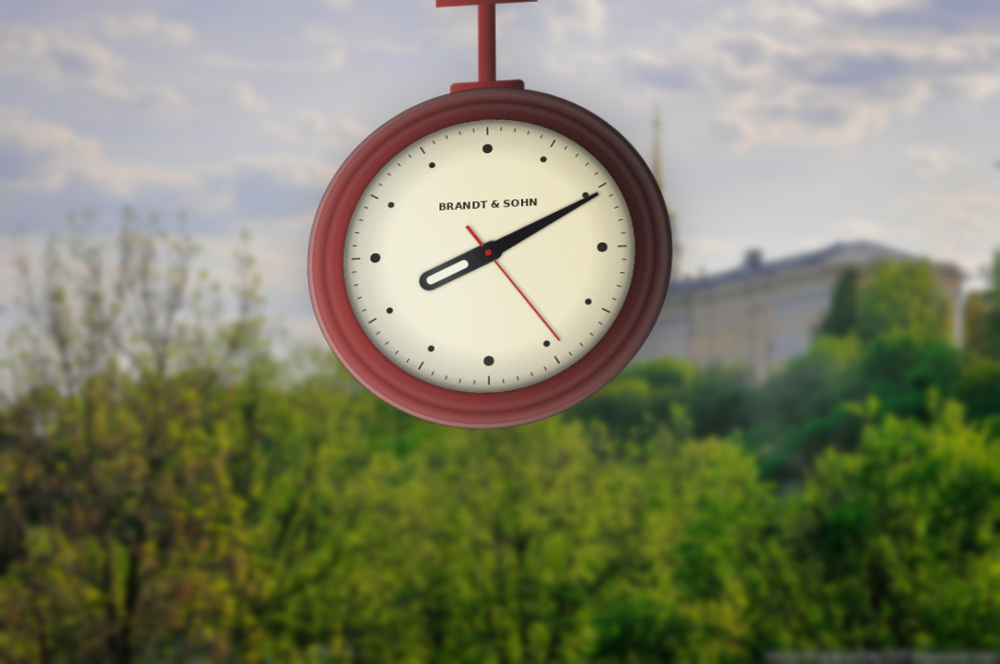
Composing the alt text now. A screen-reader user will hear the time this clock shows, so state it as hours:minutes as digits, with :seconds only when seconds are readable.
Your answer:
8:10:24
